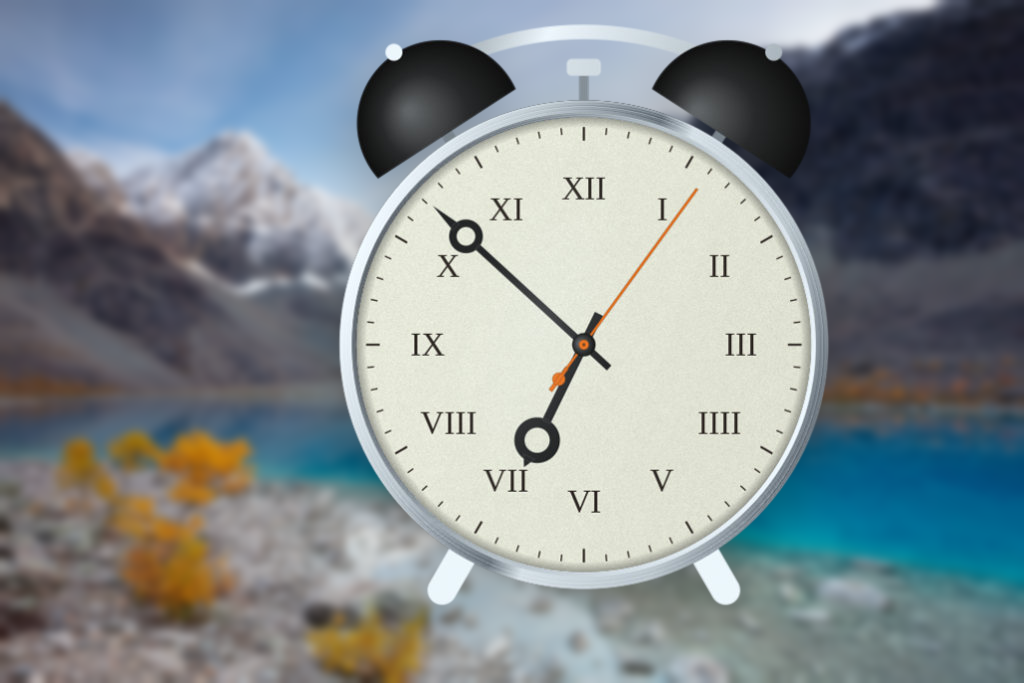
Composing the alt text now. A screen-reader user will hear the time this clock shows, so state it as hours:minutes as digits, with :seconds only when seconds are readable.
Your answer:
6:52:06
